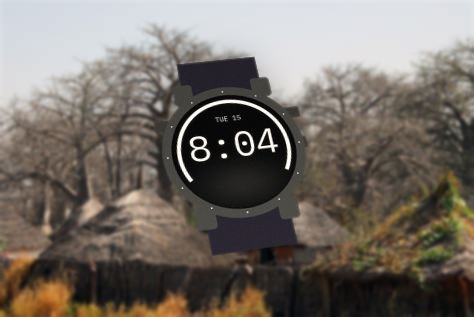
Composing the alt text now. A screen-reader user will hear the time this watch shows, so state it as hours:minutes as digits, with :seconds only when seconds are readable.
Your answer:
8:04
